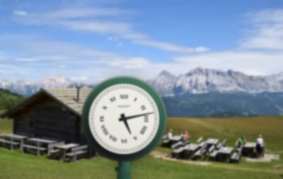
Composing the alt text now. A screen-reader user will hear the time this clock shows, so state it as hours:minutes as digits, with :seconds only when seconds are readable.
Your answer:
5:13
